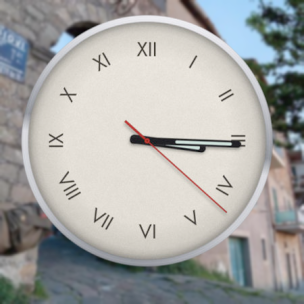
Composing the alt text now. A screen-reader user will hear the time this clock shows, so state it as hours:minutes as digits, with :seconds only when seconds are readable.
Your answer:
3:15:22
